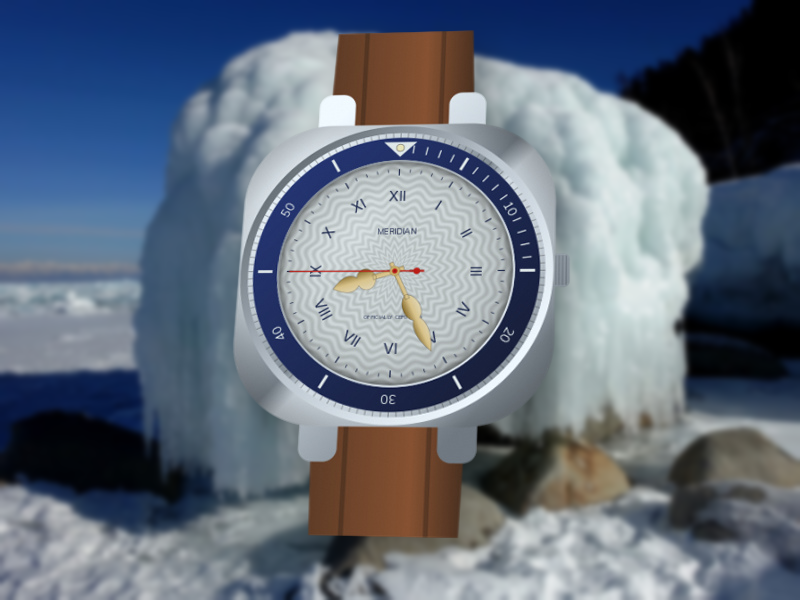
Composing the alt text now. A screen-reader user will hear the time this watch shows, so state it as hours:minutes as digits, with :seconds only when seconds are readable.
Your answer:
8:25:45
